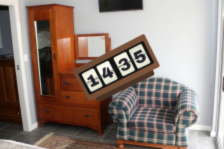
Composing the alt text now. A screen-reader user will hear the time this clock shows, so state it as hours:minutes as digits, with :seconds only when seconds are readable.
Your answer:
14:35
